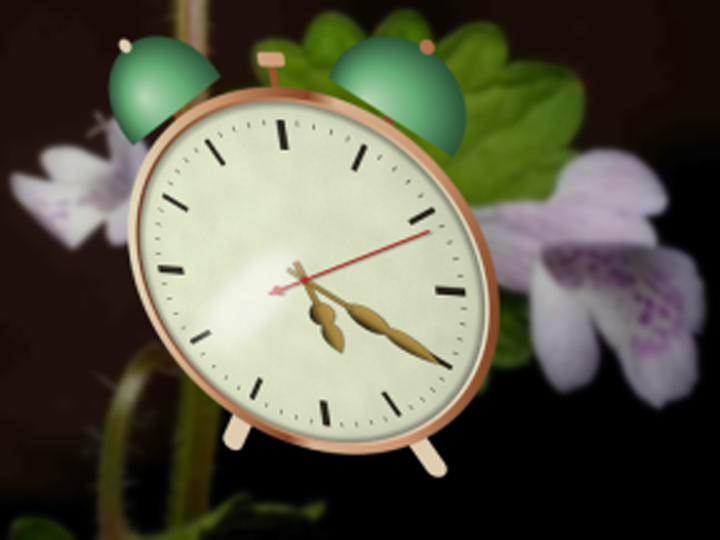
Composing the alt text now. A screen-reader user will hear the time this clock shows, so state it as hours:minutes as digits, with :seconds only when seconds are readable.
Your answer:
5:20:11
